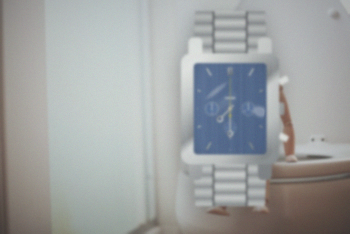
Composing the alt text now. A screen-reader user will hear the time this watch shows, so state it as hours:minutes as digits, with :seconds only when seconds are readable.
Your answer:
7:30
